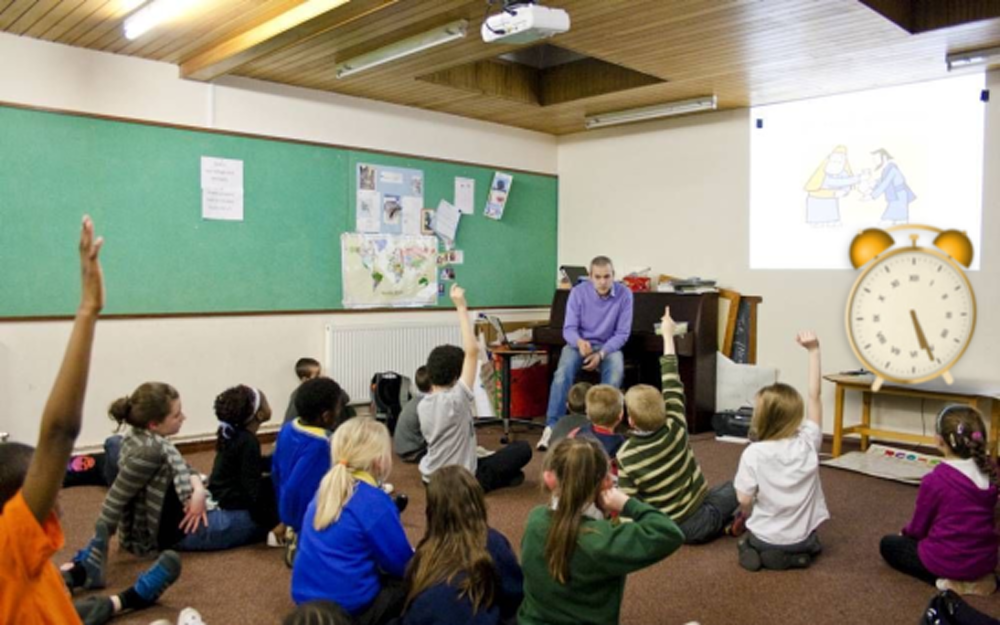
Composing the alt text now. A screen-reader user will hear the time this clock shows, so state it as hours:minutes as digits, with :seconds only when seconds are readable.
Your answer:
5:26
